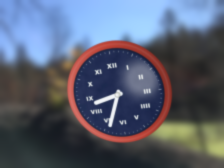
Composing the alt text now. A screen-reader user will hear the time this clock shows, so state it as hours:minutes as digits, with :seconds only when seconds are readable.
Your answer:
8:34
